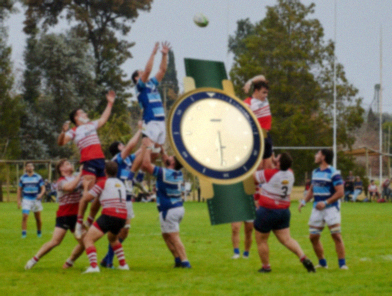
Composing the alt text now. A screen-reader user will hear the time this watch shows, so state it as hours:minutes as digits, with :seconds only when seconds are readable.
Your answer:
6:31
